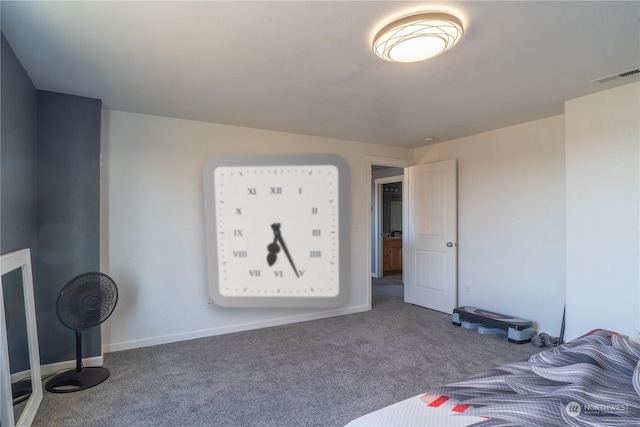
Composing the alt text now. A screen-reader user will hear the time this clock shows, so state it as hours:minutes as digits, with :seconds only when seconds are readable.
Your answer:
6:26
